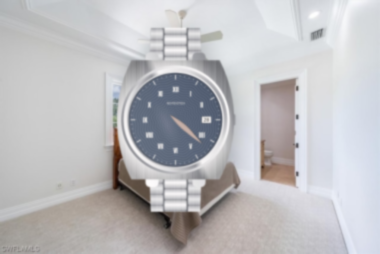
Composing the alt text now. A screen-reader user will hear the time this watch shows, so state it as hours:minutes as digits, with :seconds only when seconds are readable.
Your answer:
4:22
